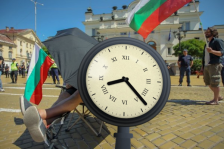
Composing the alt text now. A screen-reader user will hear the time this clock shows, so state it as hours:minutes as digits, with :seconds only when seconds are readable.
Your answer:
8:23
